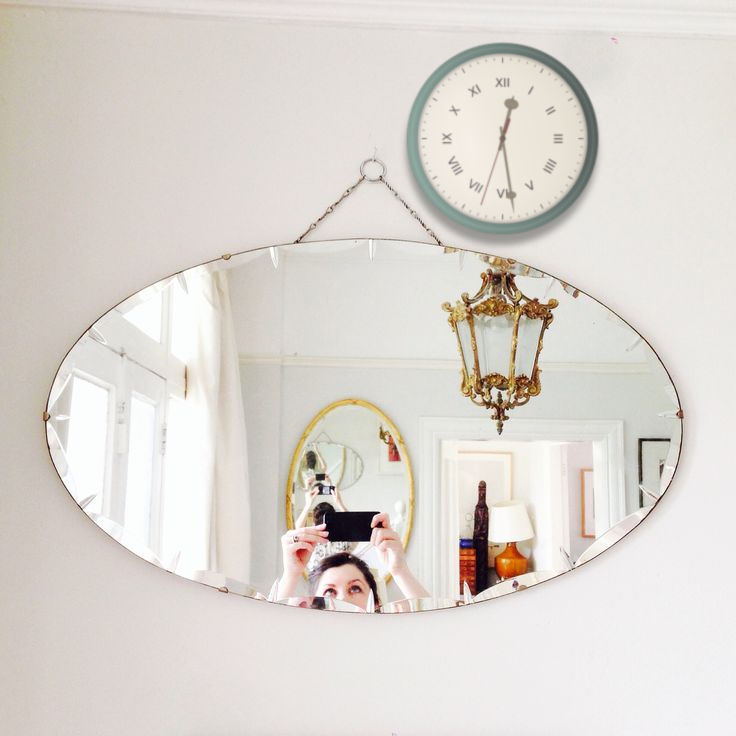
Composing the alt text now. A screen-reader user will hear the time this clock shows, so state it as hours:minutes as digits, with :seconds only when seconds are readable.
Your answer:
12:28:33
